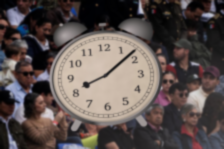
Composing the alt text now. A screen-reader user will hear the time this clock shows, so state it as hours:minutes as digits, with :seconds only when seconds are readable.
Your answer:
8:08
